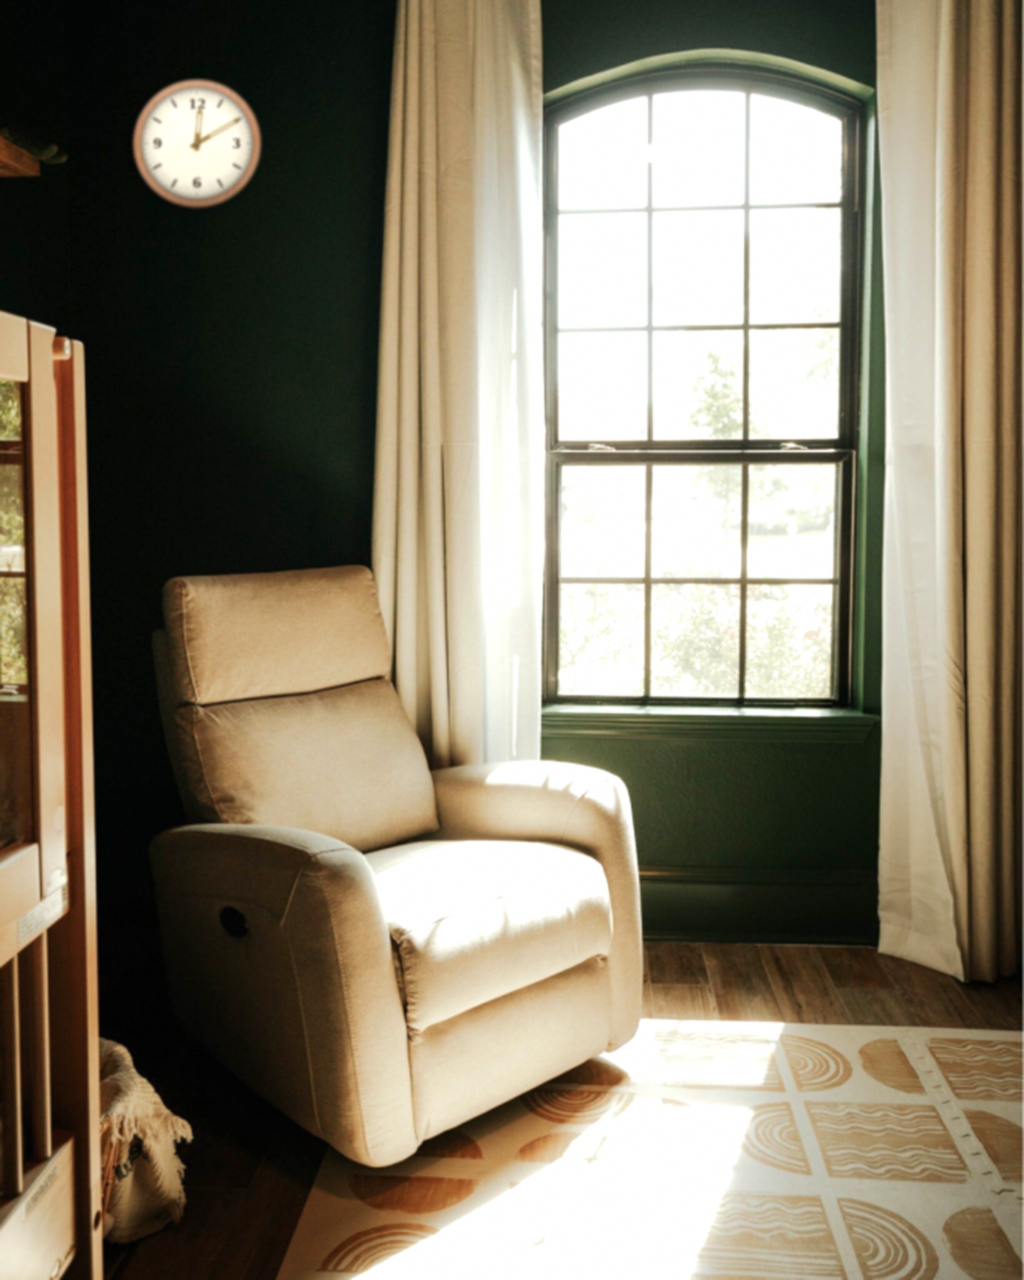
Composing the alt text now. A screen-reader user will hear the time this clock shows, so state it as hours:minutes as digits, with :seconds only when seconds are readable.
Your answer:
12:10
